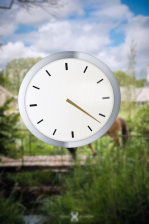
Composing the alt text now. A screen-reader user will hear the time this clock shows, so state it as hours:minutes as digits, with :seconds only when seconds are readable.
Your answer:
4:22
